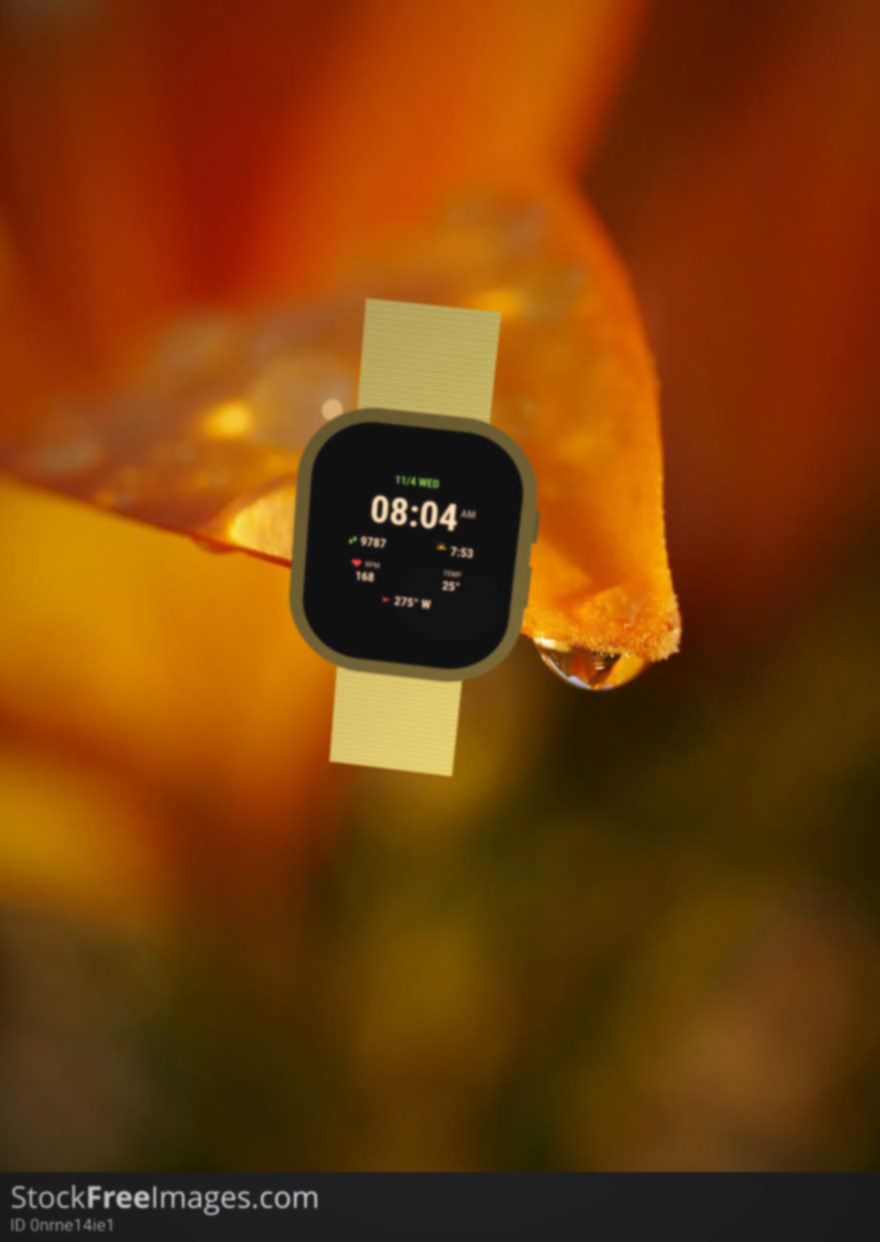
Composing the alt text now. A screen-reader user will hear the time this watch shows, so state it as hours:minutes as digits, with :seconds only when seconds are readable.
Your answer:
8:04
